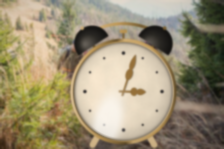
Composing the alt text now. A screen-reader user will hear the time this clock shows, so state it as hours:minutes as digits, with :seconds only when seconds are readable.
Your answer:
3:03
